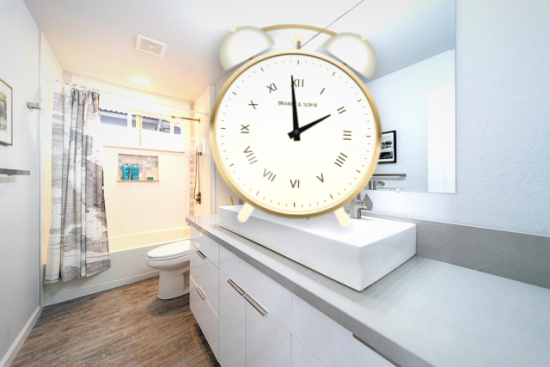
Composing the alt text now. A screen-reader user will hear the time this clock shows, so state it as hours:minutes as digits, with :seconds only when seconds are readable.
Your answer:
1:59
